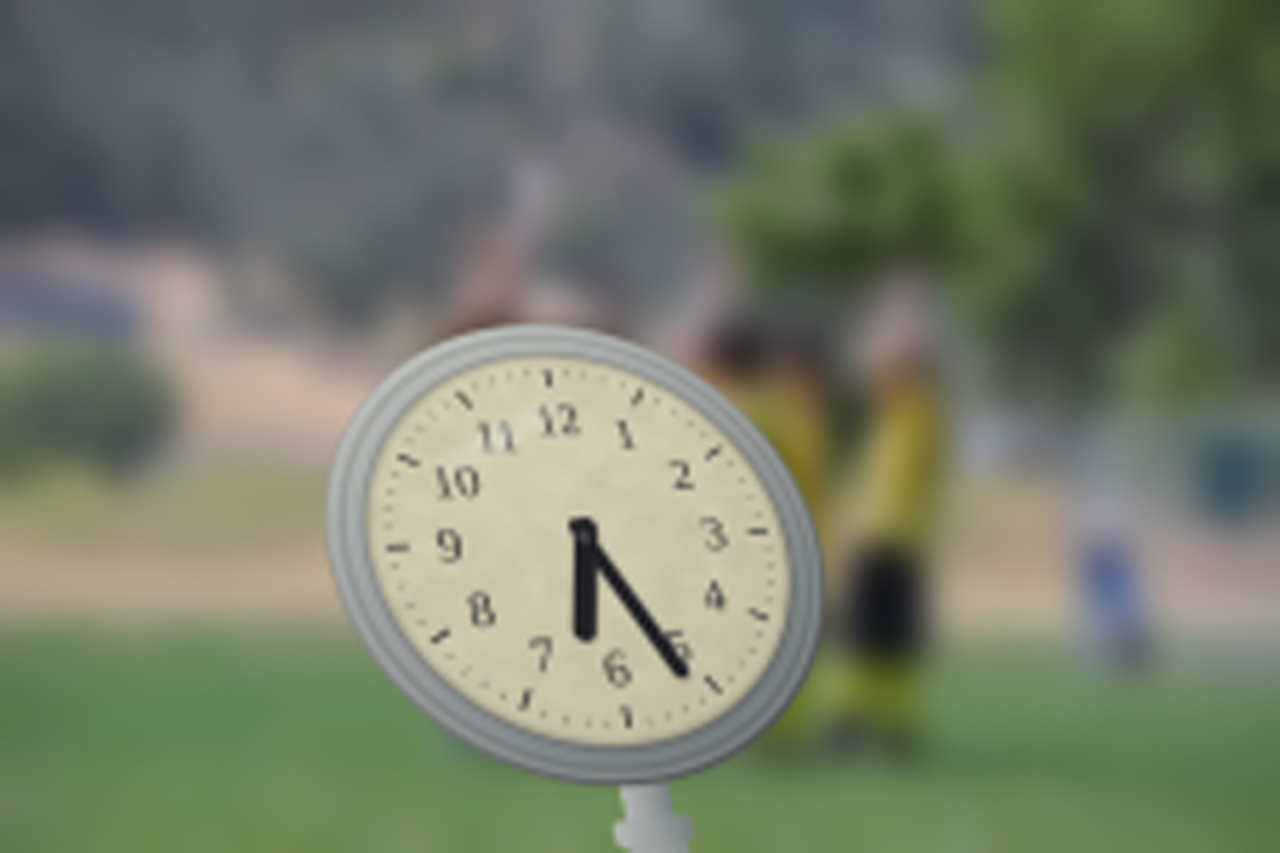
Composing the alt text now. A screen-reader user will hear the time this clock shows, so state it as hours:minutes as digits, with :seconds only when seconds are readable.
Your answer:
6:26
